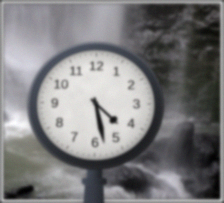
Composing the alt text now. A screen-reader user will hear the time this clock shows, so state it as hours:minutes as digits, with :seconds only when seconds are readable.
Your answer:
4:28
